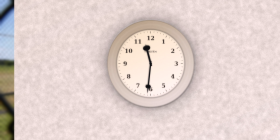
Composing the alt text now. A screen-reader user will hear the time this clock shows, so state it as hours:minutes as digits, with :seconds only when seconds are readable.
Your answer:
11:31
